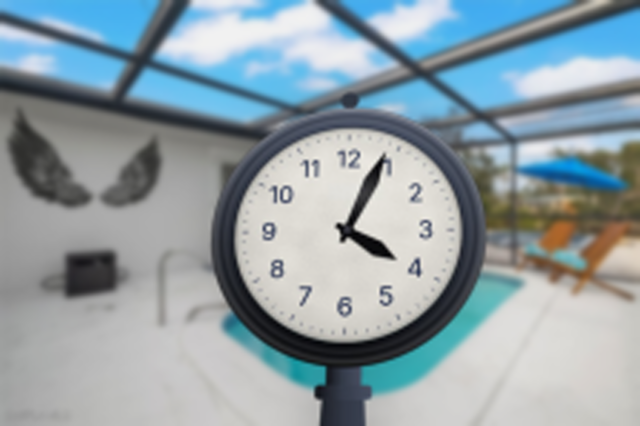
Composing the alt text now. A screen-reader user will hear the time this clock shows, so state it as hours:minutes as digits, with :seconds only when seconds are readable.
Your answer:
4:04
